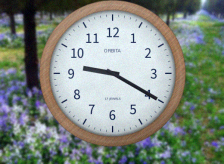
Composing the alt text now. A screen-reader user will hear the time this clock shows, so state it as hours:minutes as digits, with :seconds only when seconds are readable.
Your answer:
9:20
